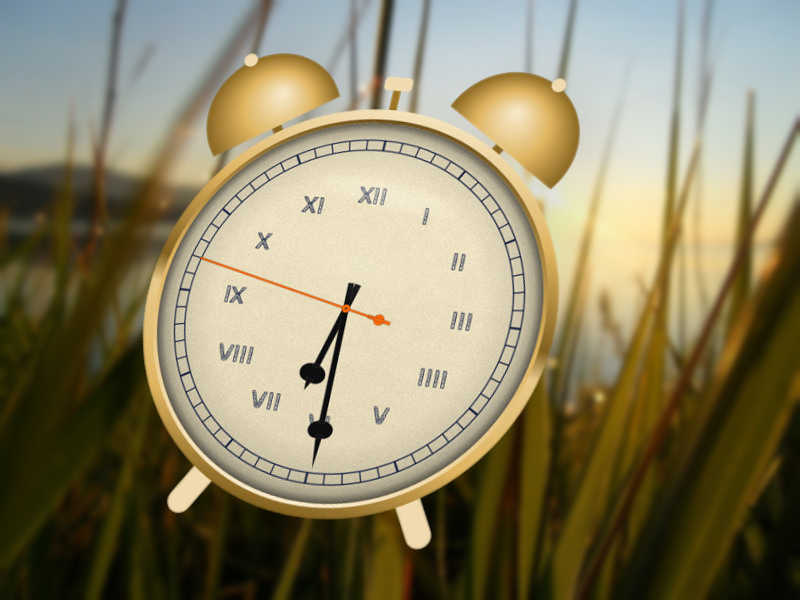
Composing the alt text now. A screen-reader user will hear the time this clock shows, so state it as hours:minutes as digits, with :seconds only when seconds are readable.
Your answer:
6:29:47
